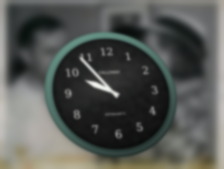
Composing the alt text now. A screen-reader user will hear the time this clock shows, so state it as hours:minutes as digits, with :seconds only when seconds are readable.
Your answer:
9:54
